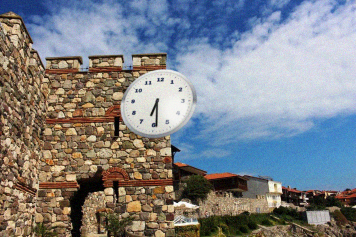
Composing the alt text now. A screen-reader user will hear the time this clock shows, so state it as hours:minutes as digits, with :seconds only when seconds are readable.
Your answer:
6:29
